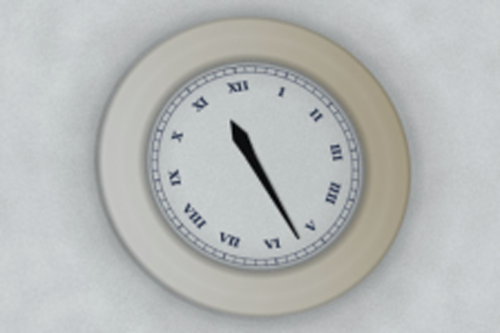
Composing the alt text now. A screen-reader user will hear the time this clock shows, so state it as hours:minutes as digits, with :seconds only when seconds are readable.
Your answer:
11:27
